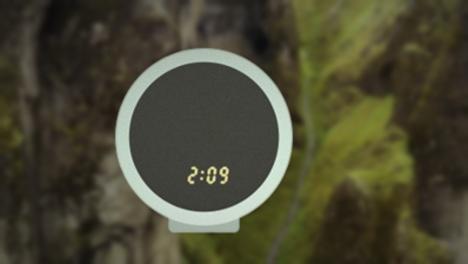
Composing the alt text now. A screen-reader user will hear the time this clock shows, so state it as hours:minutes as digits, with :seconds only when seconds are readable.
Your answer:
2:09
